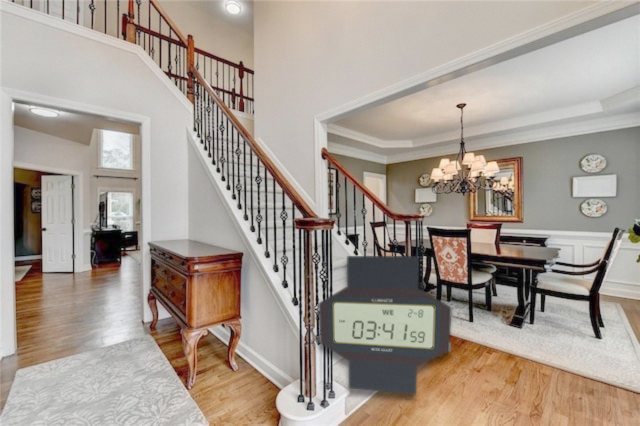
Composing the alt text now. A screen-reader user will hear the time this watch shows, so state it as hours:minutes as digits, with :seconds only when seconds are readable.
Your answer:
3:41:59
